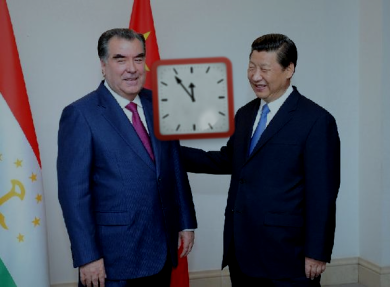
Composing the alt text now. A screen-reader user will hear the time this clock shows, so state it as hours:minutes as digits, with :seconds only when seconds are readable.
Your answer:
11:54
